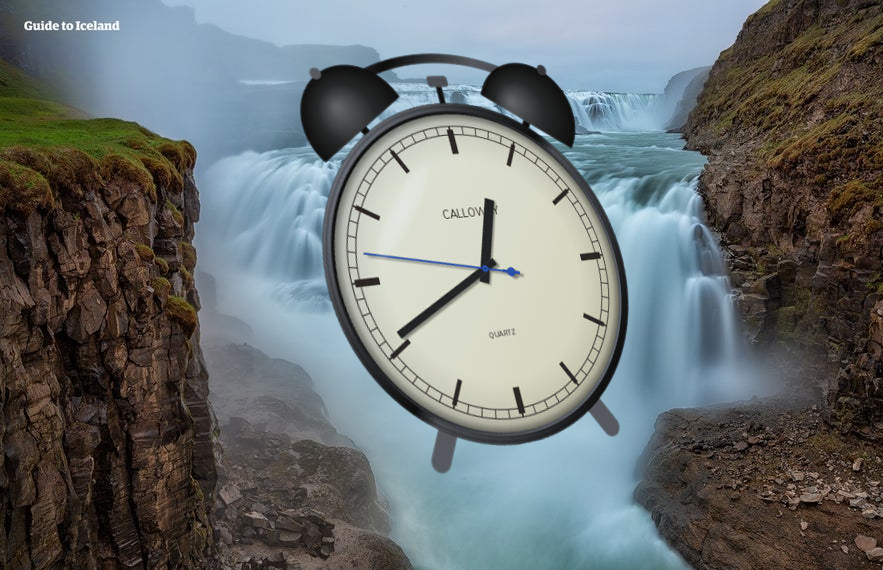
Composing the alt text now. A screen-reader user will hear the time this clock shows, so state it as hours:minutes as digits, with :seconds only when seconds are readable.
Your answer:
12:40:47
